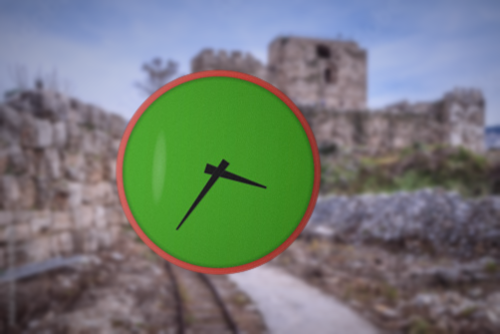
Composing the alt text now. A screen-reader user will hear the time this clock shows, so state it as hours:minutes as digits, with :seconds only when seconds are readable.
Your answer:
3:36
